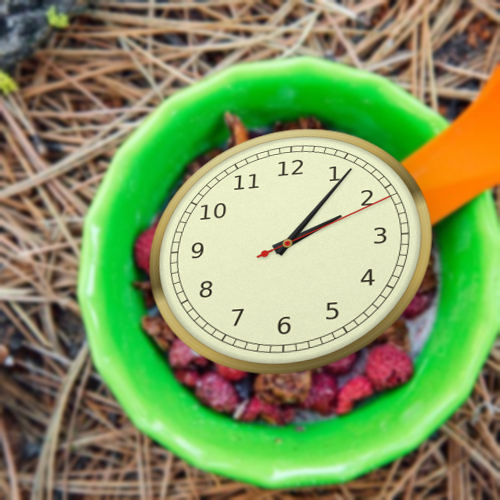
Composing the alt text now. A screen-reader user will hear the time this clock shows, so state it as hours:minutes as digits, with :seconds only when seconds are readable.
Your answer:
2:06:11
